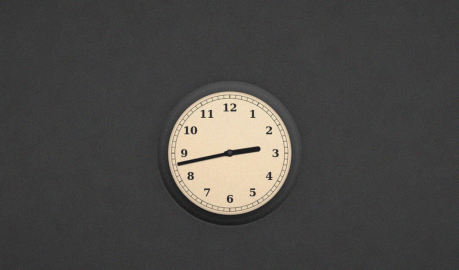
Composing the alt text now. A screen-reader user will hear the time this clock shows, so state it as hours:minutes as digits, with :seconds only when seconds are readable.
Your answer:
2:43
